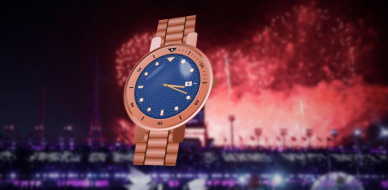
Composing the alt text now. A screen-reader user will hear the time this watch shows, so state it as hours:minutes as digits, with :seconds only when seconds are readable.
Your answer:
3:19
